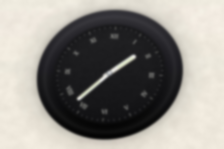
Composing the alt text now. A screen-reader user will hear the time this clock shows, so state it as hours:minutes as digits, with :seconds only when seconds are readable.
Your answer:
1:37
